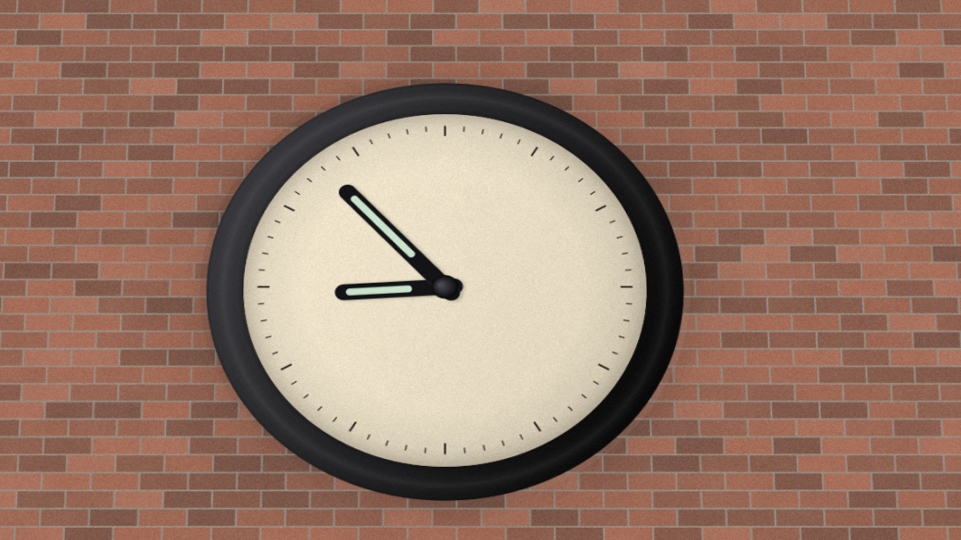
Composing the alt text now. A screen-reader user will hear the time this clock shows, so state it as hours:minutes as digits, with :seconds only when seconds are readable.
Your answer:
8:53
